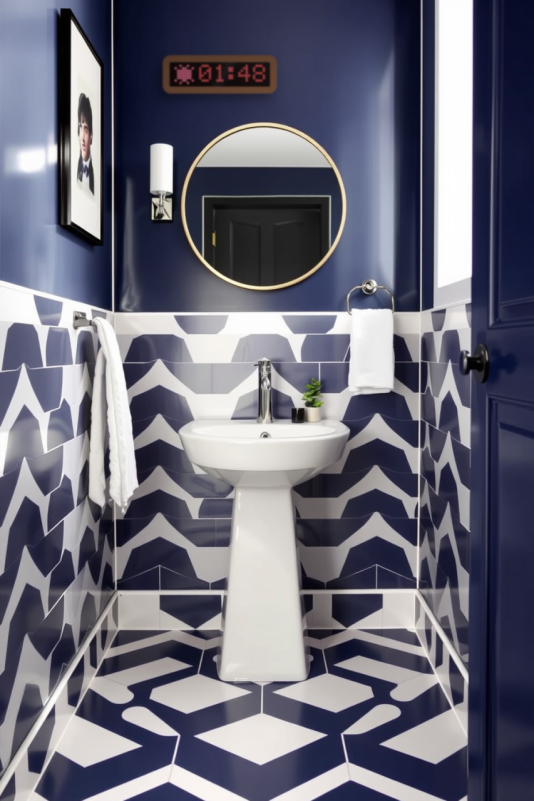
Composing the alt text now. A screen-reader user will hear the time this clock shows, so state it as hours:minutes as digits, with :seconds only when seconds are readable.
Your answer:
1:48
